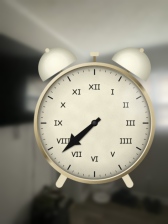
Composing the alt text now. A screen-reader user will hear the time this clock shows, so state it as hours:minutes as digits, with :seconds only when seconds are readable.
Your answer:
7:38
